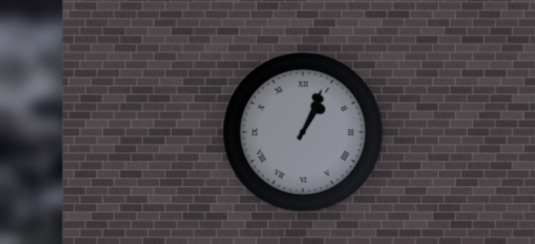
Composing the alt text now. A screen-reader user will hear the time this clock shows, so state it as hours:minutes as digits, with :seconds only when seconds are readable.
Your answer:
1:04
